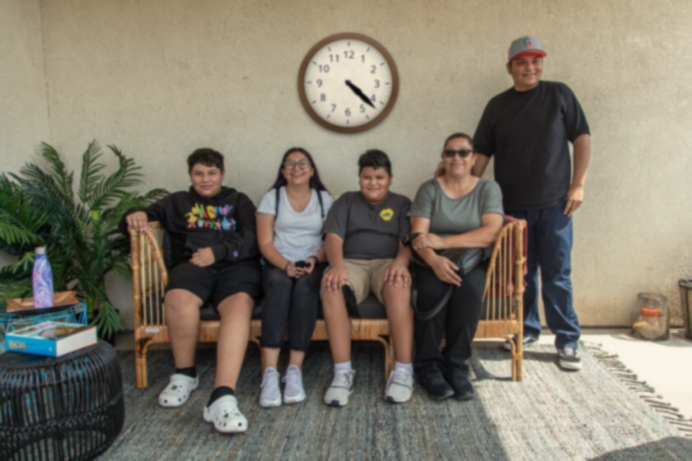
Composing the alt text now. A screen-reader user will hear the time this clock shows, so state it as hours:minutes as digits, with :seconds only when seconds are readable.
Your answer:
4:22
